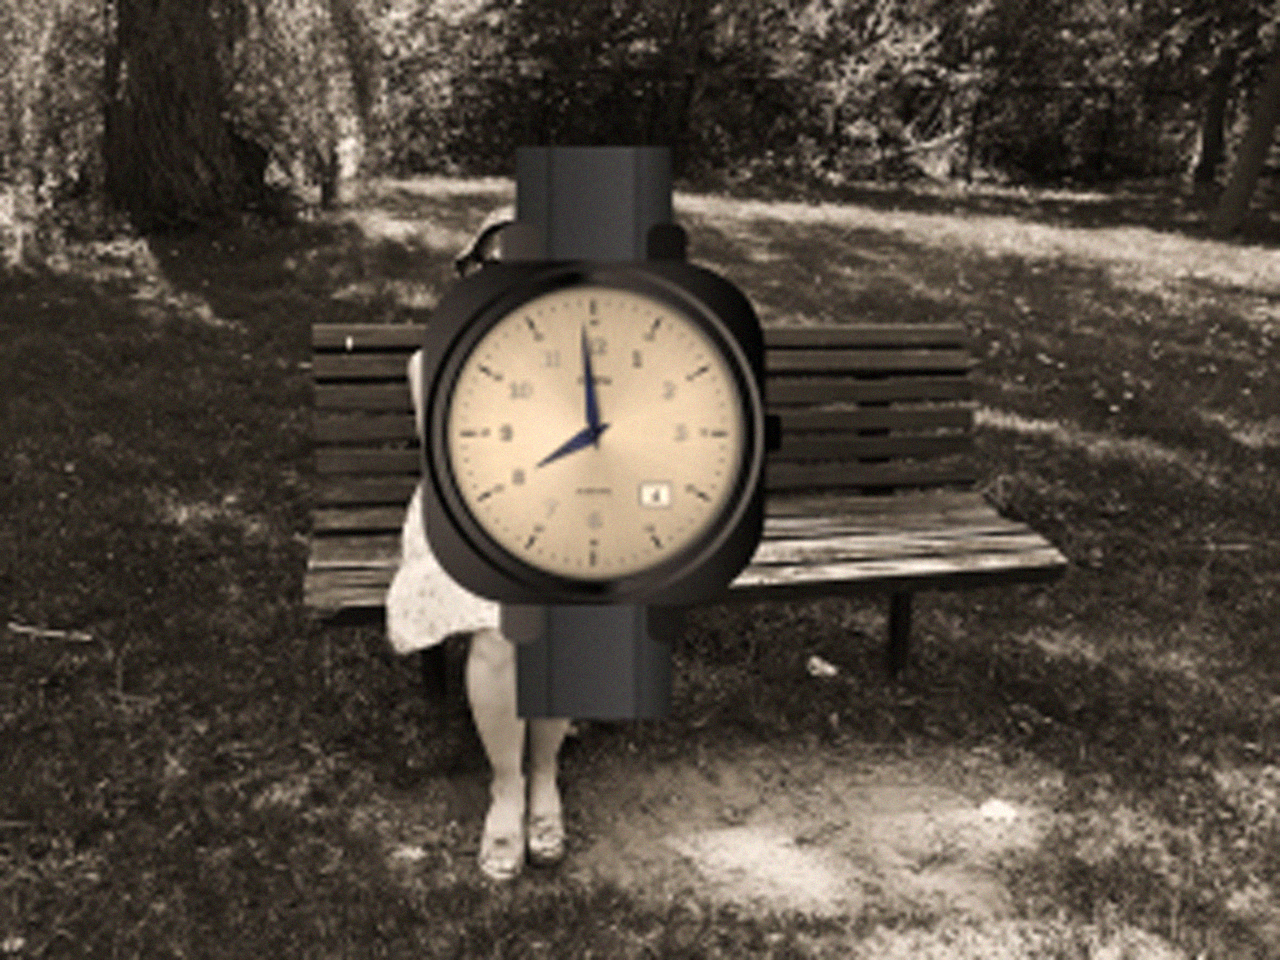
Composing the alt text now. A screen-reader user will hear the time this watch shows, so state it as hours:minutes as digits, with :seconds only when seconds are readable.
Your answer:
7:59
